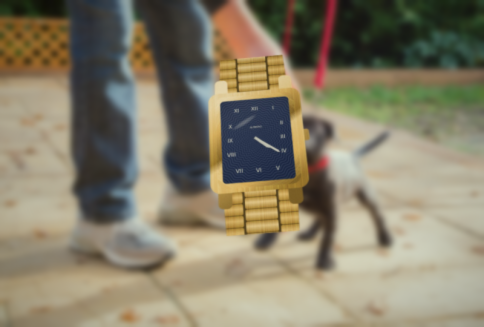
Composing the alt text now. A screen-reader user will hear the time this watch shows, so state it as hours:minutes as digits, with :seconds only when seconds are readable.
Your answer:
4:21
